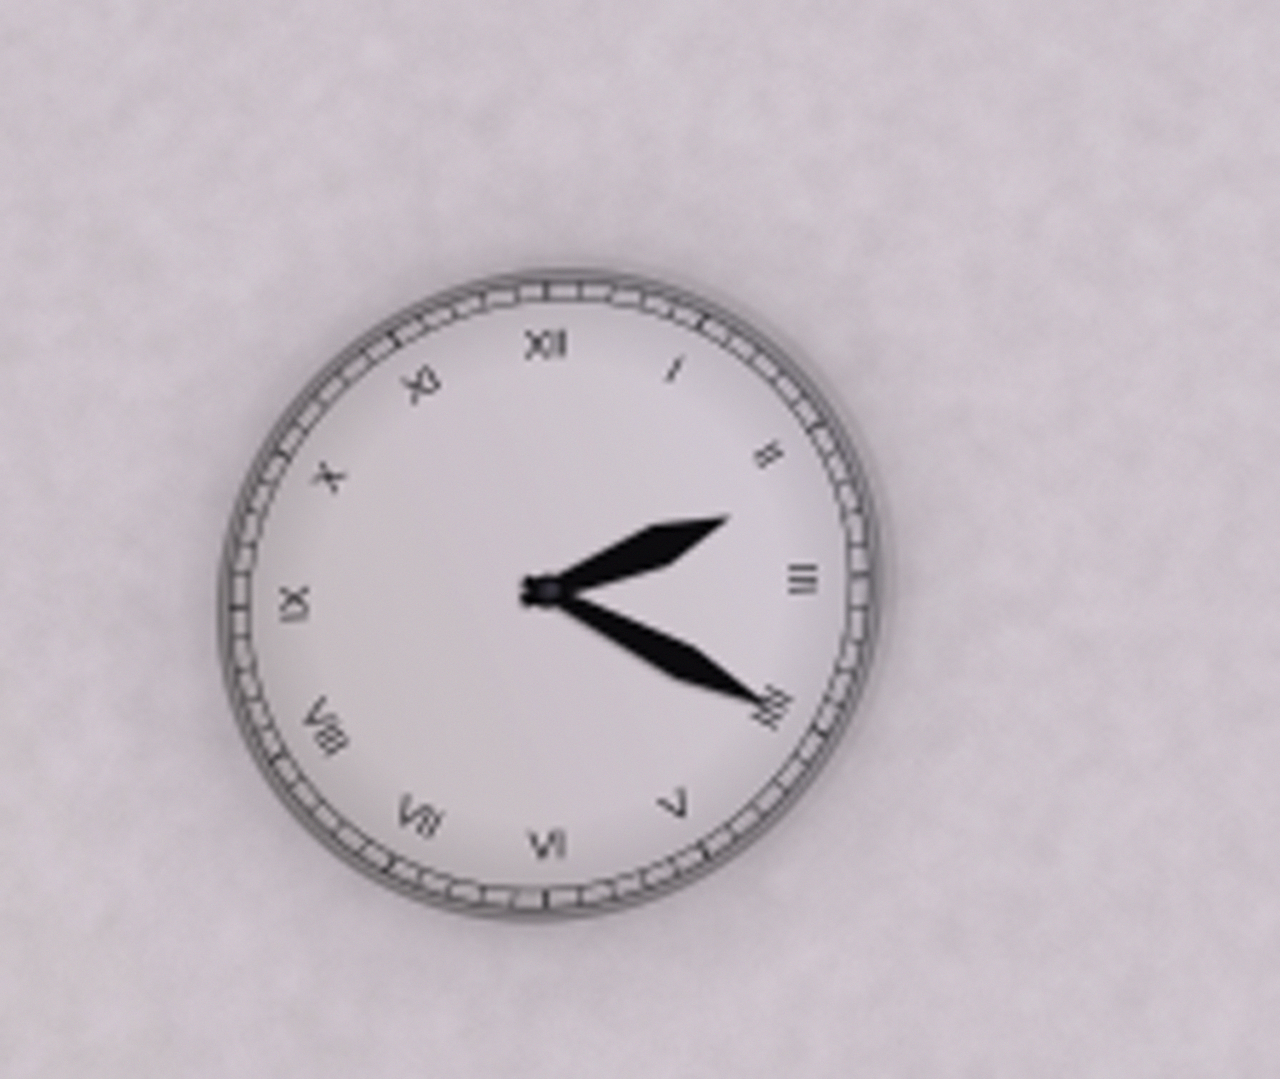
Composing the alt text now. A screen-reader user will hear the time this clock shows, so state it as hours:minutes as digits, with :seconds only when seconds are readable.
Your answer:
2:20
